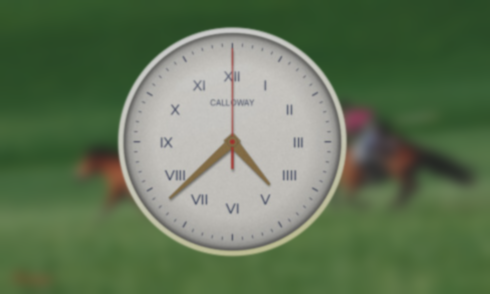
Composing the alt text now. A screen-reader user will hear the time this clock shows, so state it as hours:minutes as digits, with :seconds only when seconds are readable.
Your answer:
4:38:00
